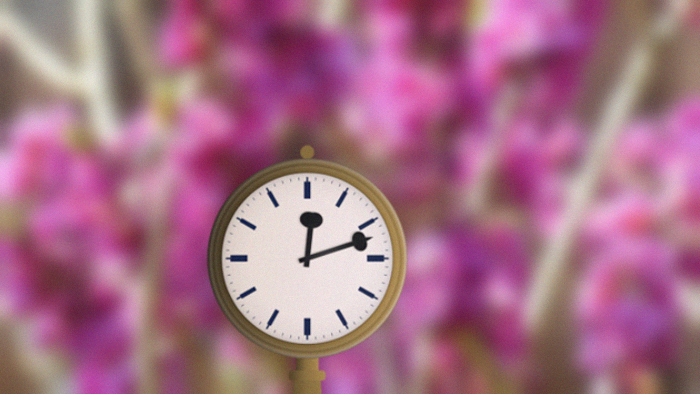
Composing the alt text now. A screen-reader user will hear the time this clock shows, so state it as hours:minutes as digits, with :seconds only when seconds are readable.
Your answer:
12:12
